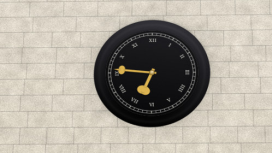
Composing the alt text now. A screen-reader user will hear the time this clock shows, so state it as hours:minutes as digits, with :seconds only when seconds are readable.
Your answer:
6:46
